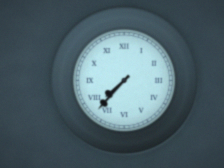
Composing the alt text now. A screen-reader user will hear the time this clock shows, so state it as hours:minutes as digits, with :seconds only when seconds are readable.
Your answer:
7:37
